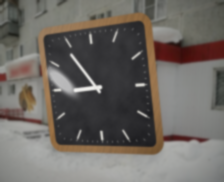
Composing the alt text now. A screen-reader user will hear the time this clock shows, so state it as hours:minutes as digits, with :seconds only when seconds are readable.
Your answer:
8:54
